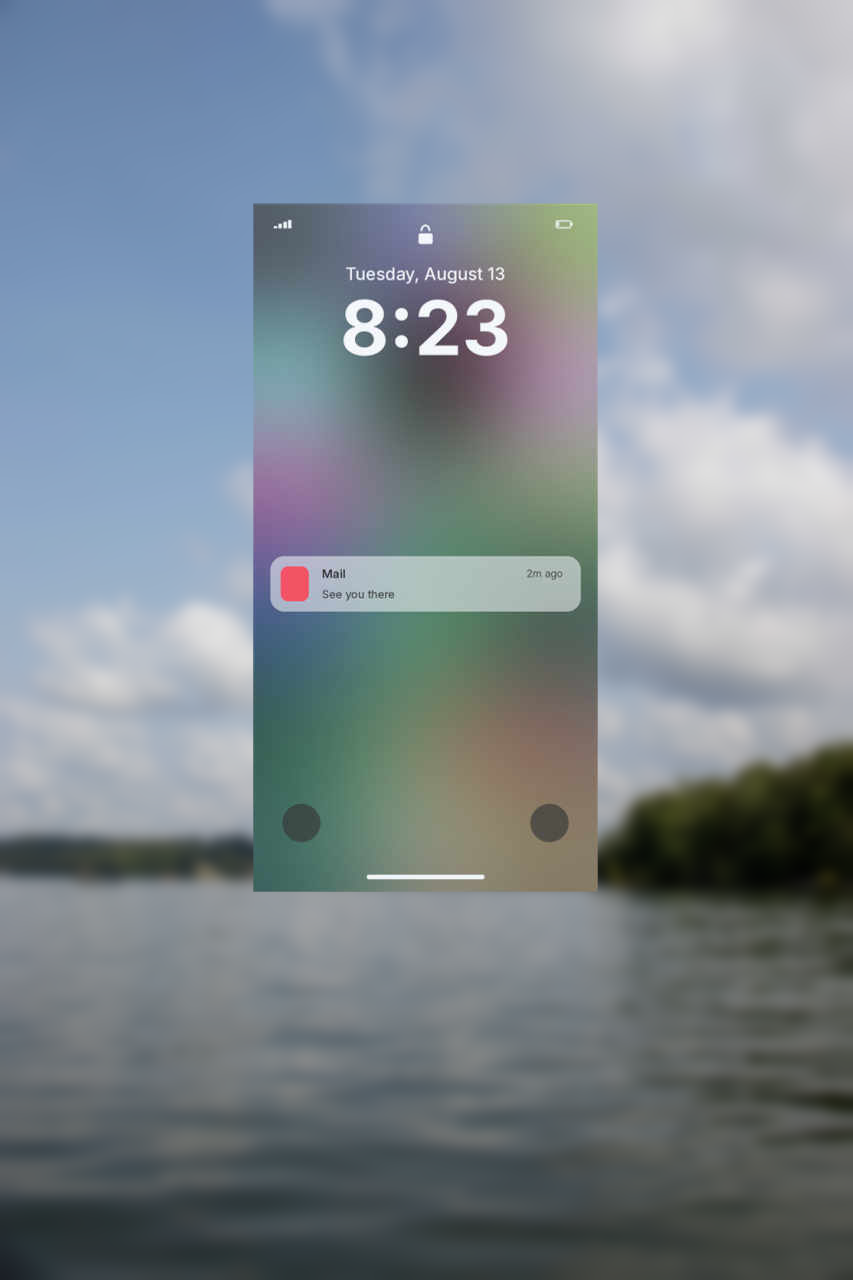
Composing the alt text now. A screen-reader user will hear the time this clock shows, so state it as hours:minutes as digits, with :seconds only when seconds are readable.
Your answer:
8:23
